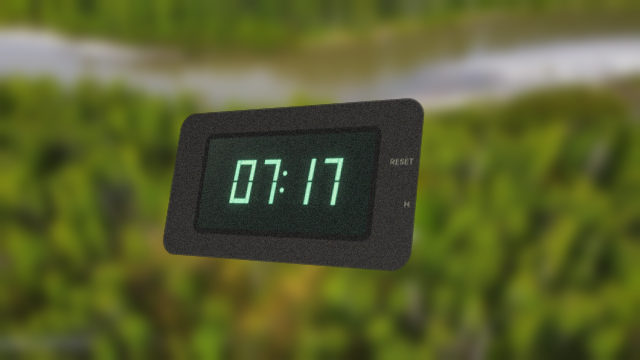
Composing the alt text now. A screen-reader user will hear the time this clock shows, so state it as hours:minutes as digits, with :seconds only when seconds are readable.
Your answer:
7:17
